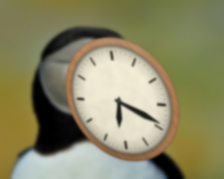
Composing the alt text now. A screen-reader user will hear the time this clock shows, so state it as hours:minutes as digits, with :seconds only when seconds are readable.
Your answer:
6:19
